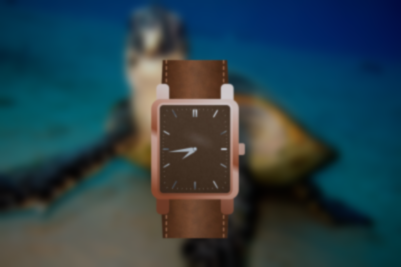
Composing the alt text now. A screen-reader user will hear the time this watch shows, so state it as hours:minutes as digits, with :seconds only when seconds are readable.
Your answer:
7:44
